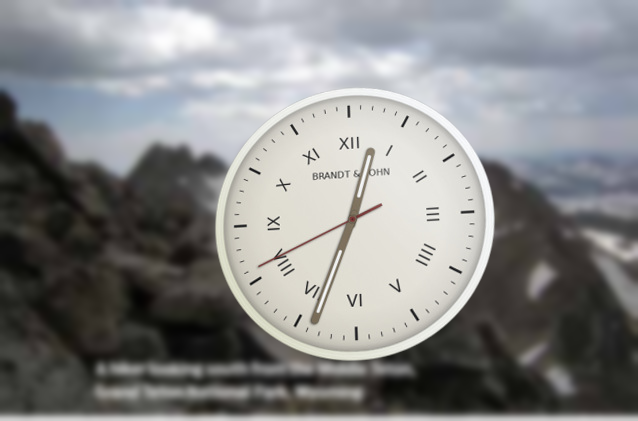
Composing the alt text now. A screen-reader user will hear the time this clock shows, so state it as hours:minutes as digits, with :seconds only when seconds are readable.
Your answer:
12:33:41
